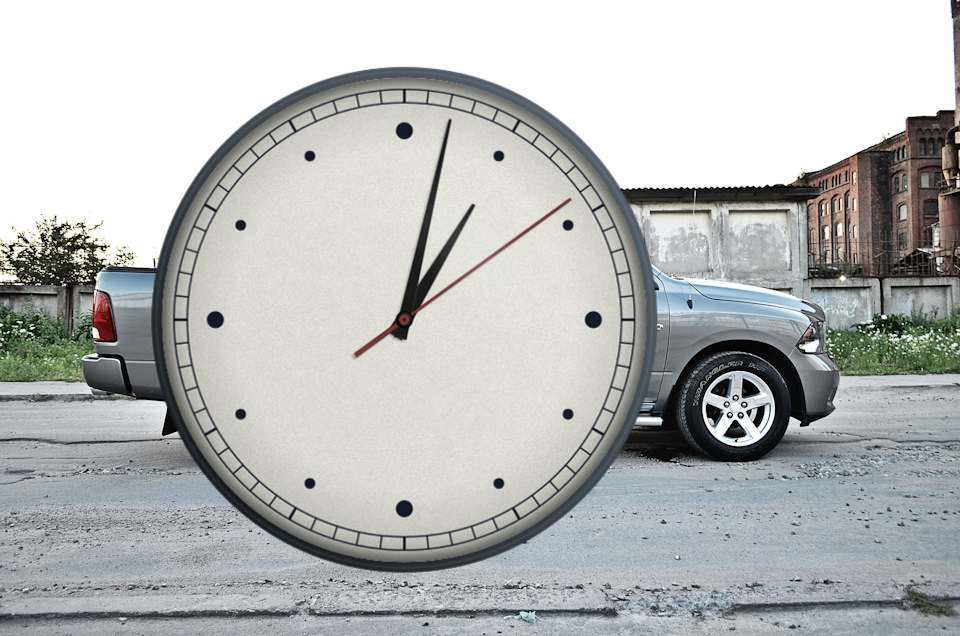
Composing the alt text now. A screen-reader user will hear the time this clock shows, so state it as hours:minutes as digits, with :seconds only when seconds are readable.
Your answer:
1:02:09
